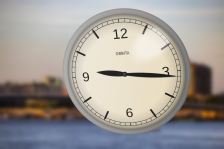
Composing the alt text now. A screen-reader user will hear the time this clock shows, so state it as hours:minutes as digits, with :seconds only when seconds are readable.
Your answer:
9:16
